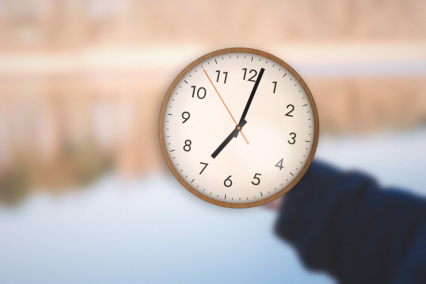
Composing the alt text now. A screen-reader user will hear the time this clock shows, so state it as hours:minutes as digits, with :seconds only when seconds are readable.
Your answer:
7:01:53
